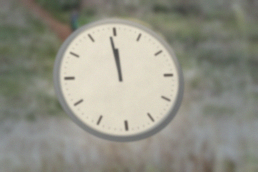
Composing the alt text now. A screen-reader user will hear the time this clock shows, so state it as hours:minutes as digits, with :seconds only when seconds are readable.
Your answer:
11:59
